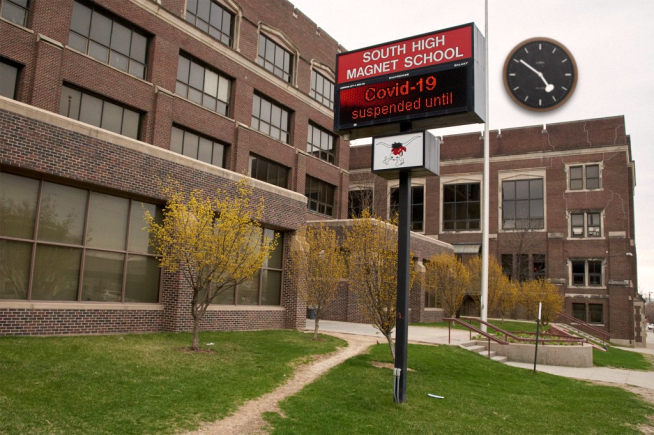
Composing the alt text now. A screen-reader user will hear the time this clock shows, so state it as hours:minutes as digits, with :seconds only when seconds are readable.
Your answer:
4:51
